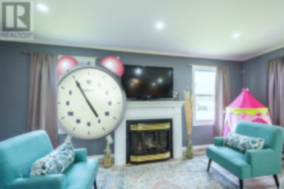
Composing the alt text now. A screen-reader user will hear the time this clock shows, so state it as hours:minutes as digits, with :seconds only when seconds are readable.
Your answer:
4:55
